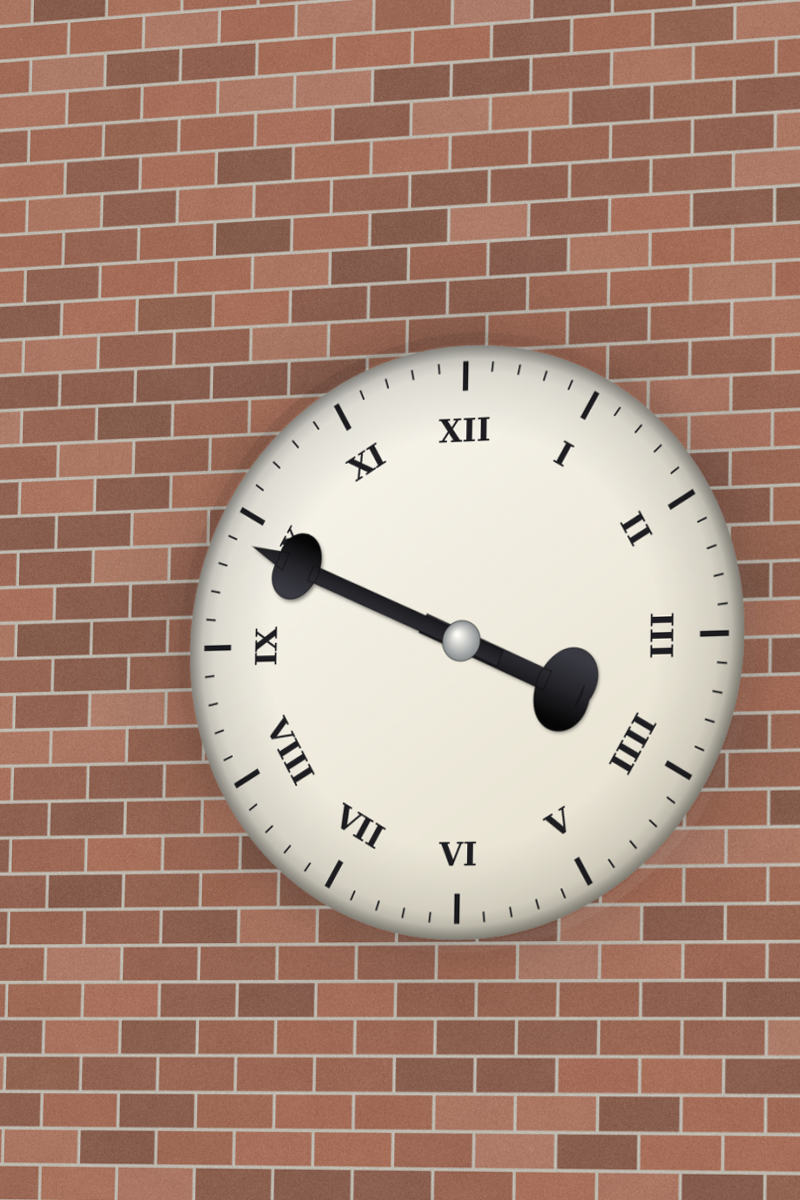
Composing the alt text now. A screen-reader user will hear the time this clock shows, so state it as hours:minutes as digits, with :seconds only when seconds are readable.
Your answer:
3:49
